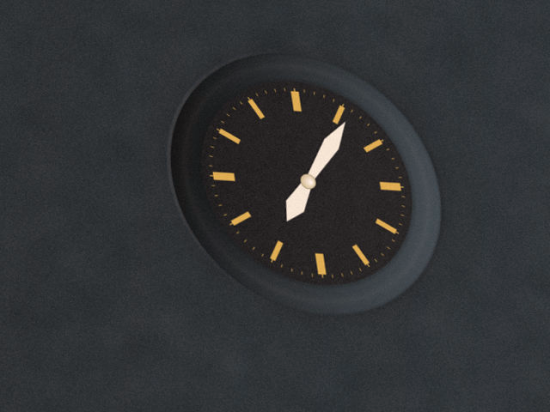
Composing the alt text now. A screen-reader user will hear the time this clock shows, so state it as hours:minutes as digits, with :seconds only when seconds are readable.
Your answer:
7:06
